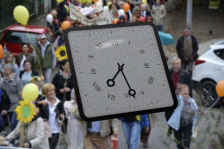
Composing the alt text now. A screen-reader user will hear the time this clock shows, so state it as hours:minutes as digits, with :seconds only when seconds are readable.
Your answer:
7:28
